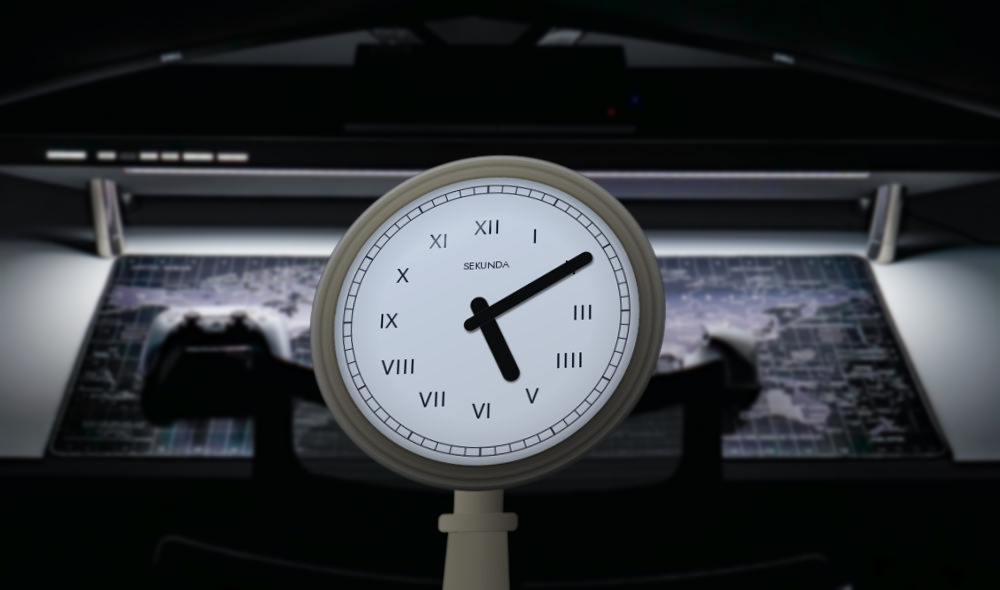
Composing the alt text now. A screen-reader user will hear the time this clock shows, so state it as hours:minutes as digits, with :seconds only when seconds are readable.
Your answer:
5:10
